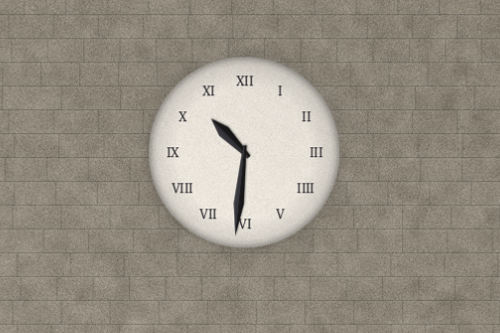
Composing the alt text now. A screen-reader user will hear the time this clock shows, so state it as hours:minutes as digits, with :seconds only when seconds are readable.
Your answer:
10:31
